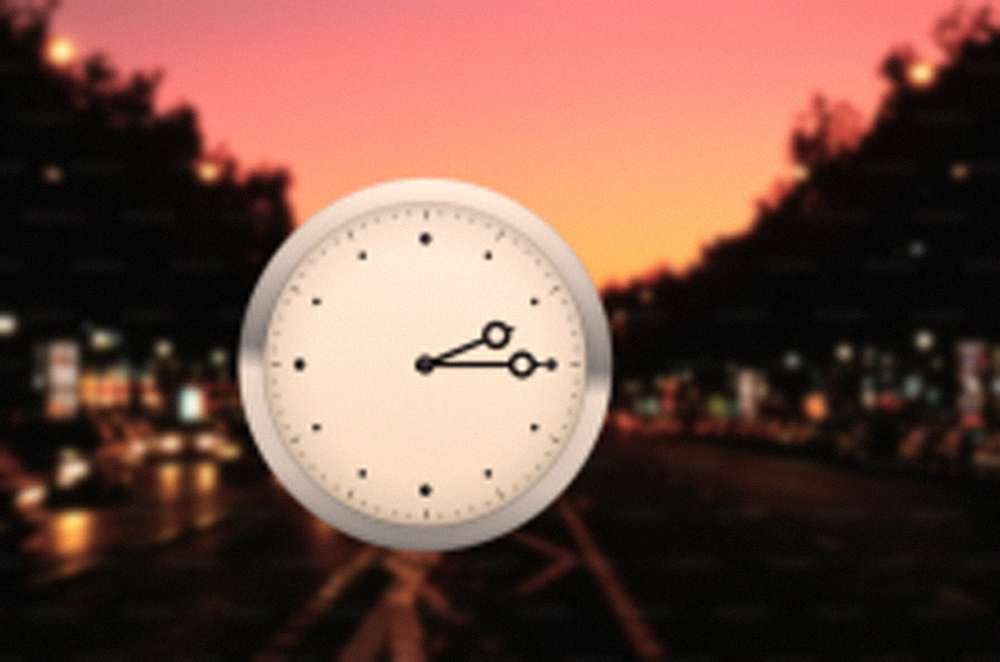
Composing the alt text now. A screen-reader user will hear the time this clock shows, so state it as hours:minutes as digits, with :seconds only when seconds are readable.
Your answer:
2:15
